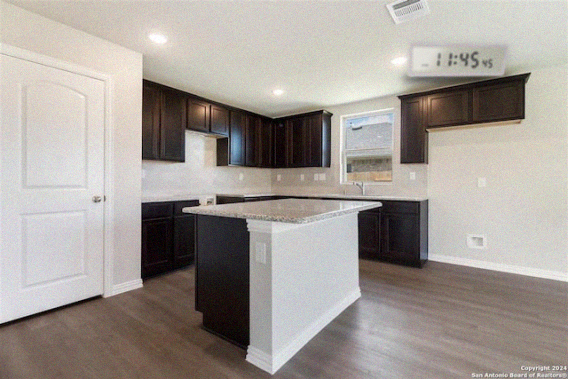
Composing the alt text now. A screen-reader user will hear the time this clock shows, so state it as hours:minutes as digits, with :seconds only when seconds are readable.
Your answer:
11:45:45
